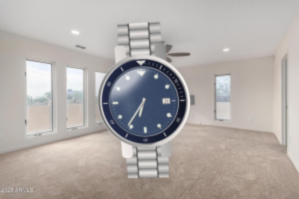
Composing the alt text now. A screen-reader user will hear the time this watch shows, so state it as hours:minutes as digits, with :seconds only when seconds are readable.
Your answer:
6:36
